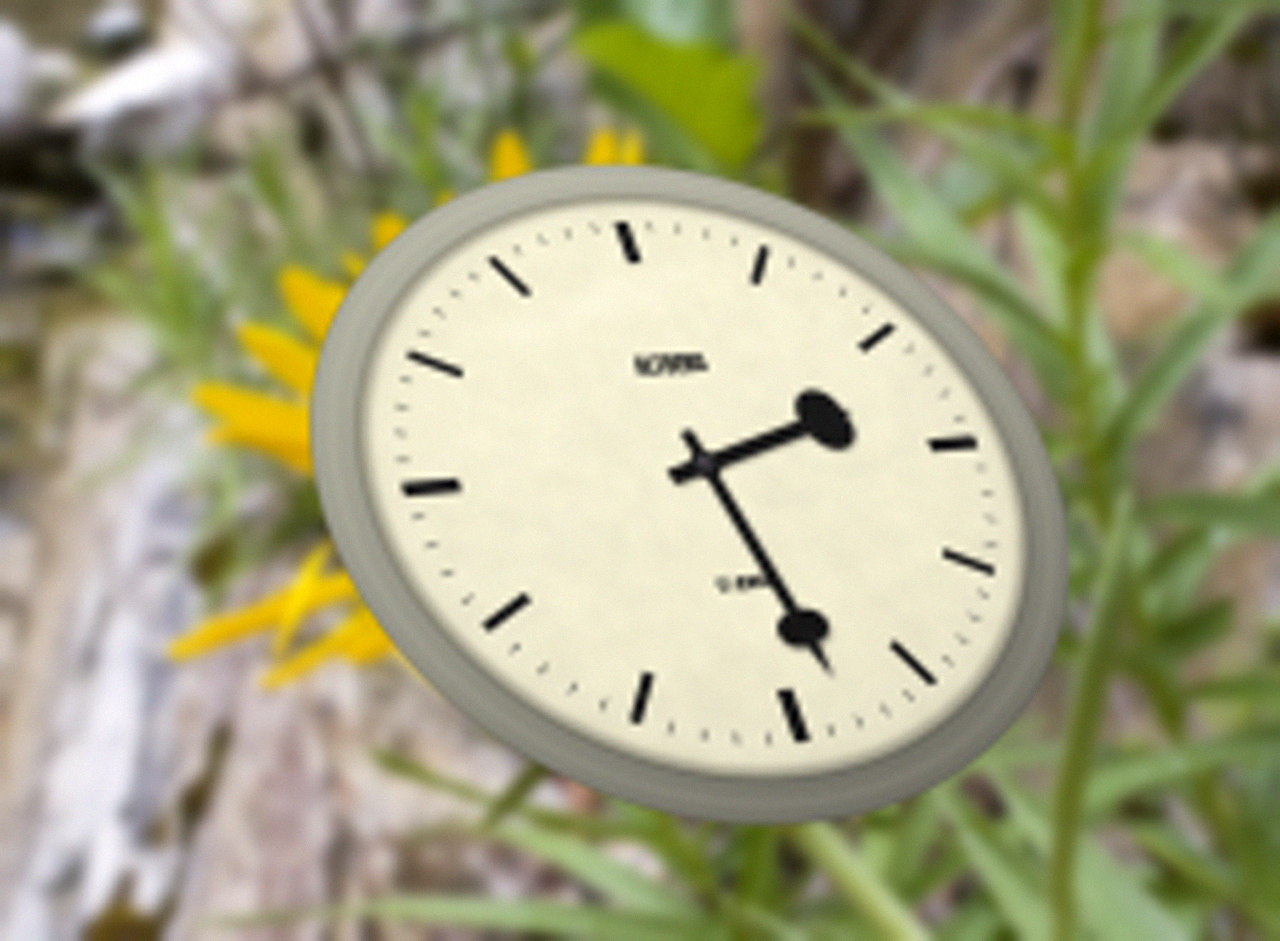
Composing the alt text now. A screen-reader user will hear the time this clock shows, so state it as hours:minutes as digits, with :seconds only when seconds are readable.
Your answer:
2:28
